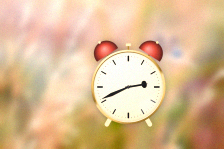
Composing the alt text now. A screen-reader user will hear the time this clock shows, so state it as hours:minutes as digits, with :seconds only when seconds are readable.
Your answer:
2:41
